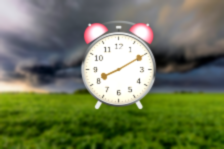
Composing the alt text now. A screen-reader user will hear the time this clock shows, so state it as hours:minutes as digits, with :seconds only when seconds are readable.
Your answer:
8:10
